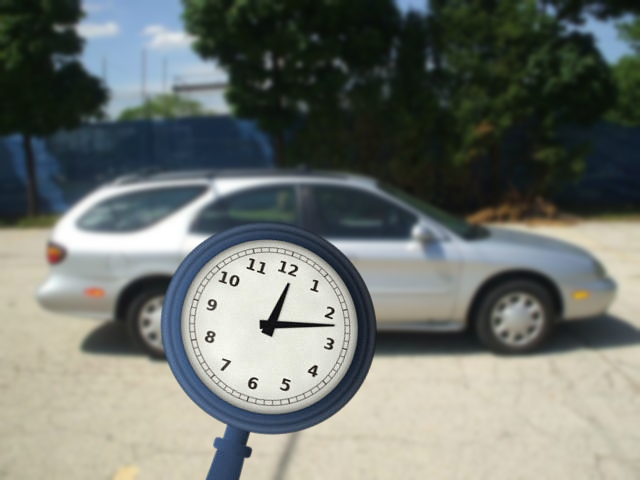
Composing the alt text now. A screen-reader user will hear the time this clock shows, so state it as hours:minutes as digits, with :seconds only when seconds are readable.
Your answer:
12:12
